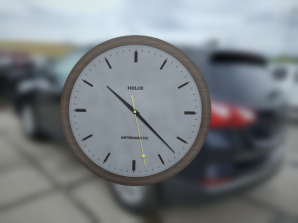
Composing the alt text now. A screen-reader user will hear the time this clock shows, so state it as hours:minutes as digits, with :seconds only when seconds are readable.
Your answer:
10:22:28
